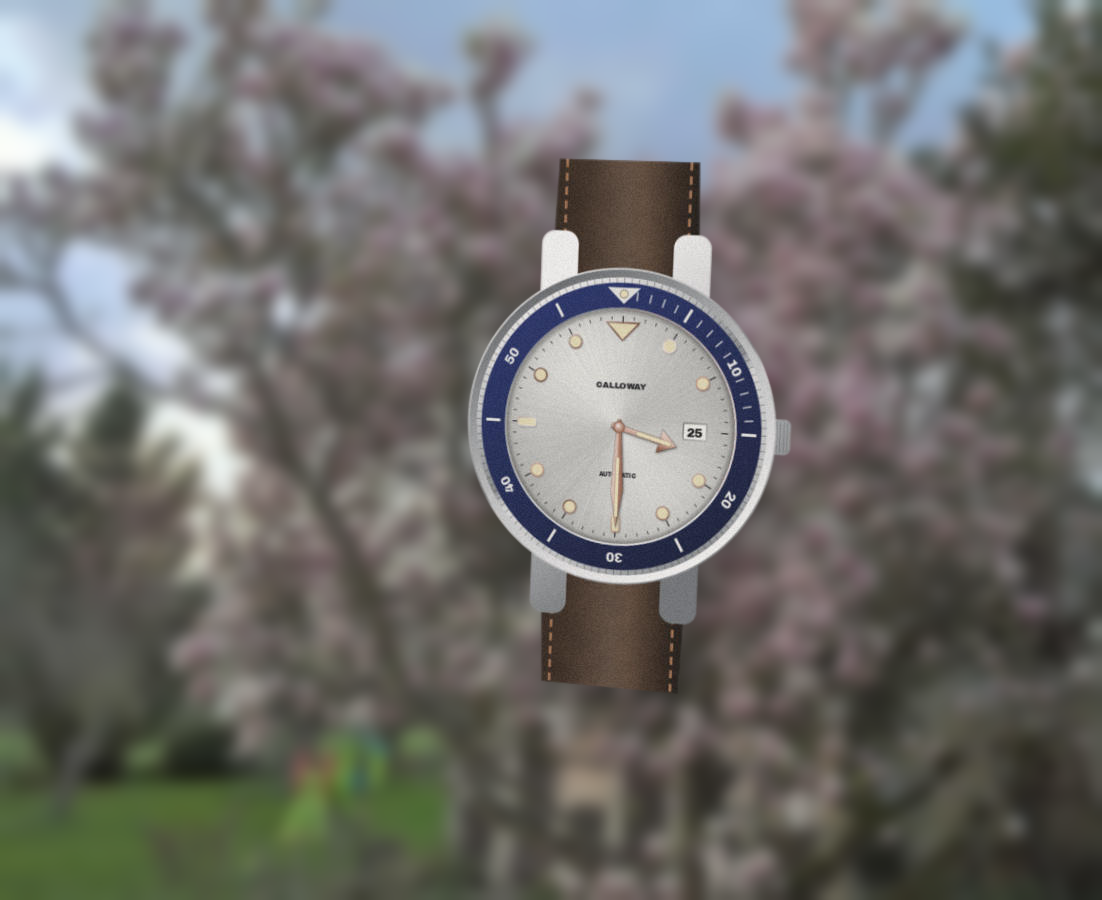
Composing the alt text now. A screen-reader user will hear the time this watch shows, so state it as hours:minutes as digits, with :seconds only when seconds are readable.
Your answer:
3:30
